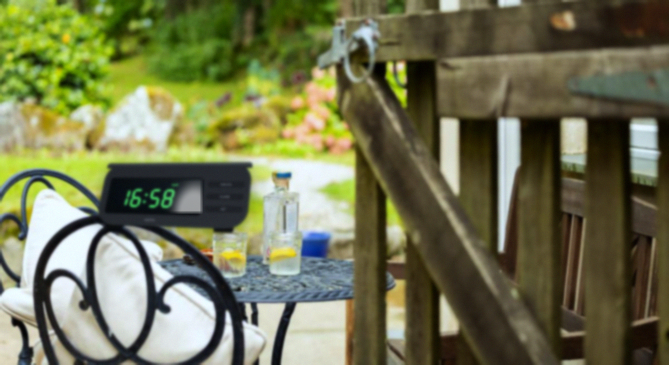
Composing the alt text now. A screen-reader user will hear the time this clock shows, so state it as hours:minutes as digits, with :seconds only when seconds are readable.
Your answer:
16:58
